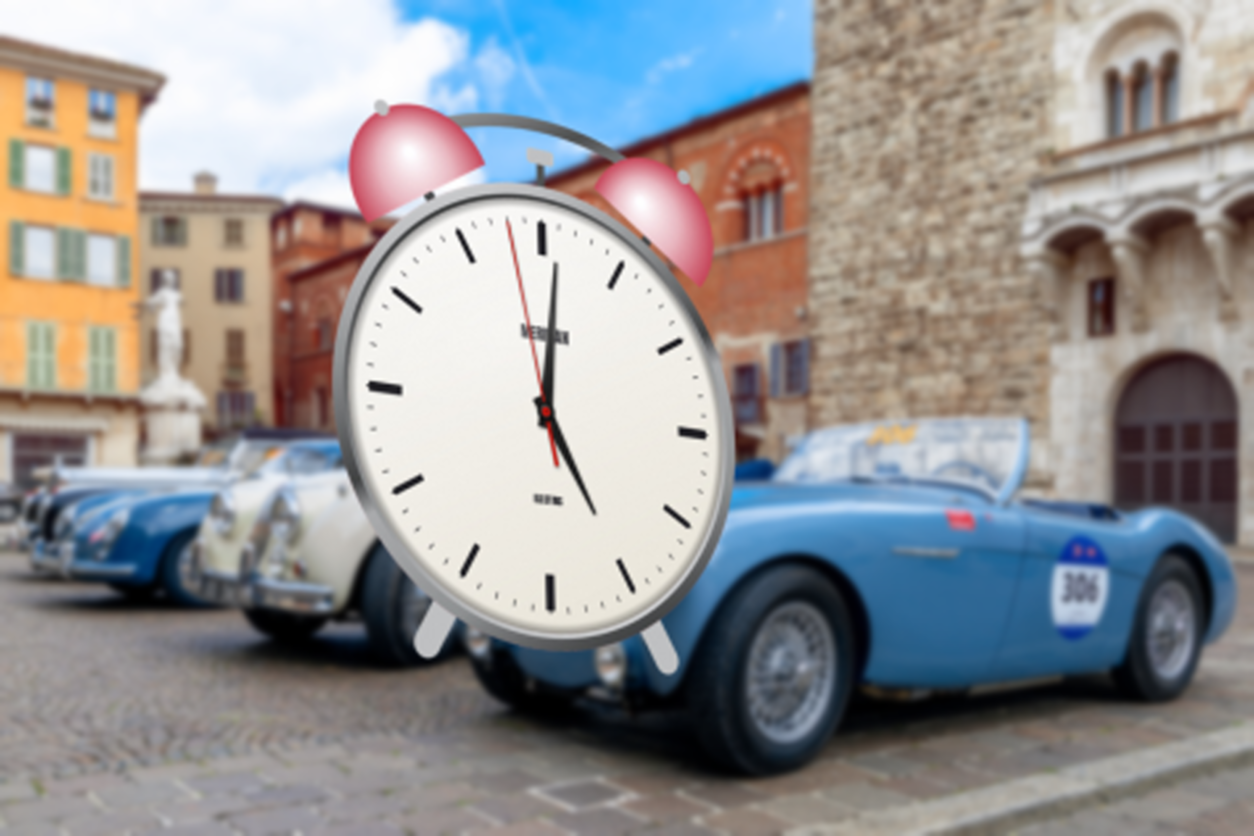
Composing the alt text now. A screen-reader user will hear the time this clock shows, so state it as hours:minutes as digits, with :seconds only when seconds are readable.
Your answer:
5:00:58
